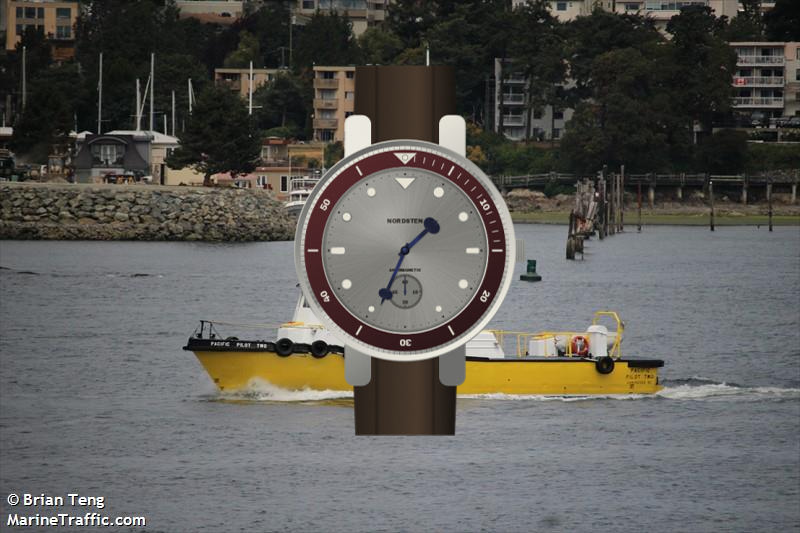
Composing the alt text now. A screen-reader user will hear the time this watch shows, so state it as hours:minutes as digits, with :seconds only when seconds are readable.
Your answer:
1:34
